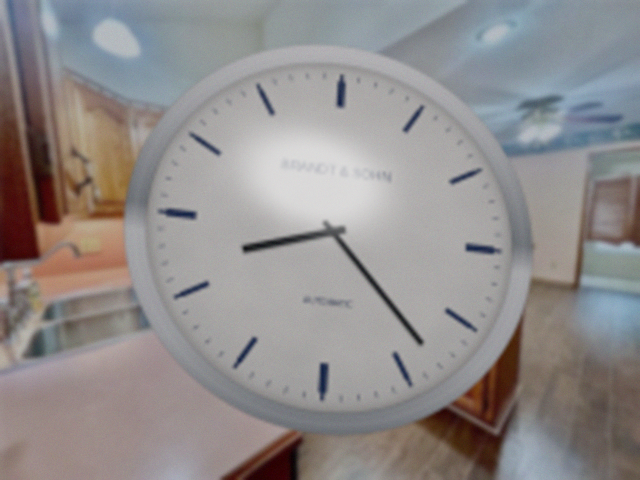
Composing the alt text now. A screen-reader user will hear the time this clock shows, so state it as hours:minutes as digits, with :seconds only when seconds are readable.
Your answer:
8:23
